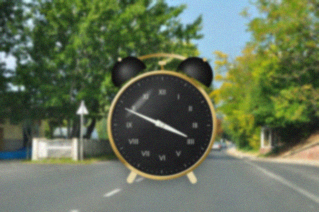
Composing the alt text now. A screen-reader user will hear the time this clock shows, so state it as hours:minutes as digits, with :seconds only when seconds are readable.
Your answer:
3:49
